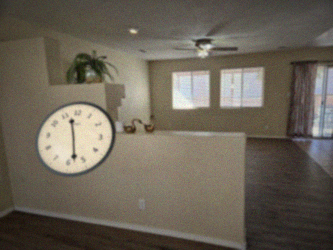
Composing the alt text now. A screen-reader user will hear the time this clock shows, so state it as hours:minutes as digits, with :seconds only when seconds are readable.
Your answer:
11:28
